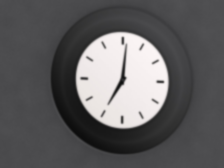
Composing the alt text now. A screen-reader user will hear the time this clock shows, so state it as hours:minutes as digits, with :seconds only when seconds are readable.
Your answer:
7:01
